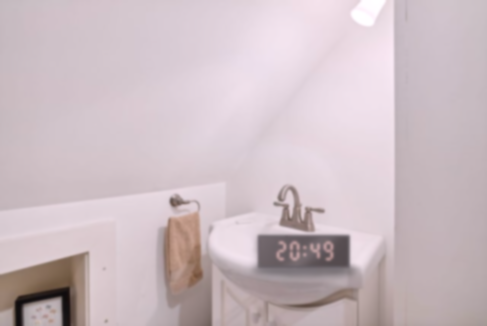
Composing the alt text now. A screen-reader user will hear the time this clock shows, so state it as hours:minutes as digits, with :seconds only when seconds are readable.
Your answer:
20:49
